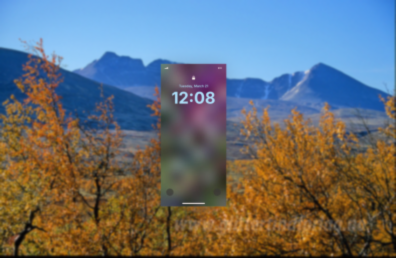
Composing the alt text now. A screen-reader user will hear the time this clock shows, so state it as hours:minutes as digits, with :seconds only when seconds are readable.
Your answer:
12:08
